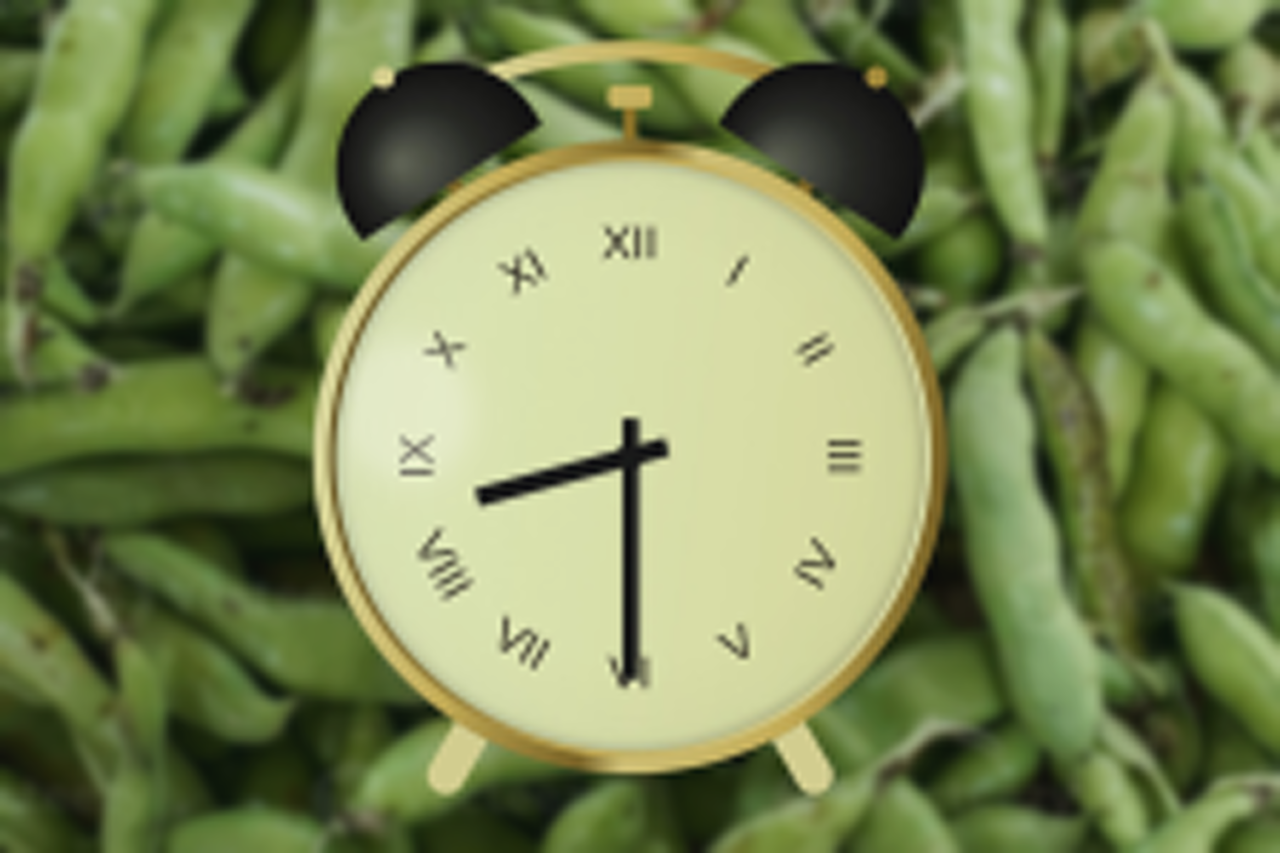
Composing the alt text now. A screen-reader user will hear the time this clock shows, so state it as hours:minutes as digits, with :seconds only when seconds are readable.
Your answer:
8:30
